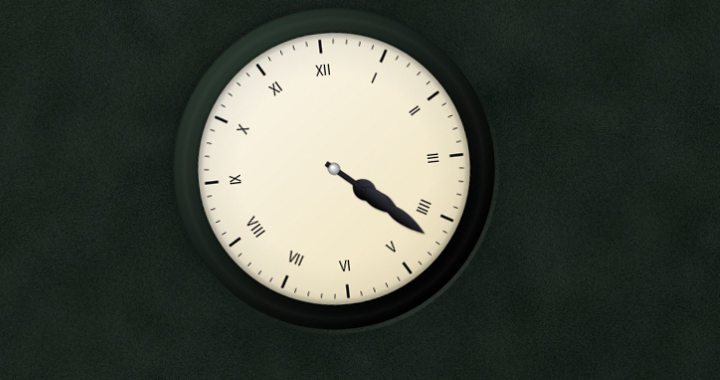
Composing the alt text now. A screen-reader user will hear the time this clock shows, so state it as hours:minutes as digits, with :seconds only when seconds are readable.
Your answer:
4:22
